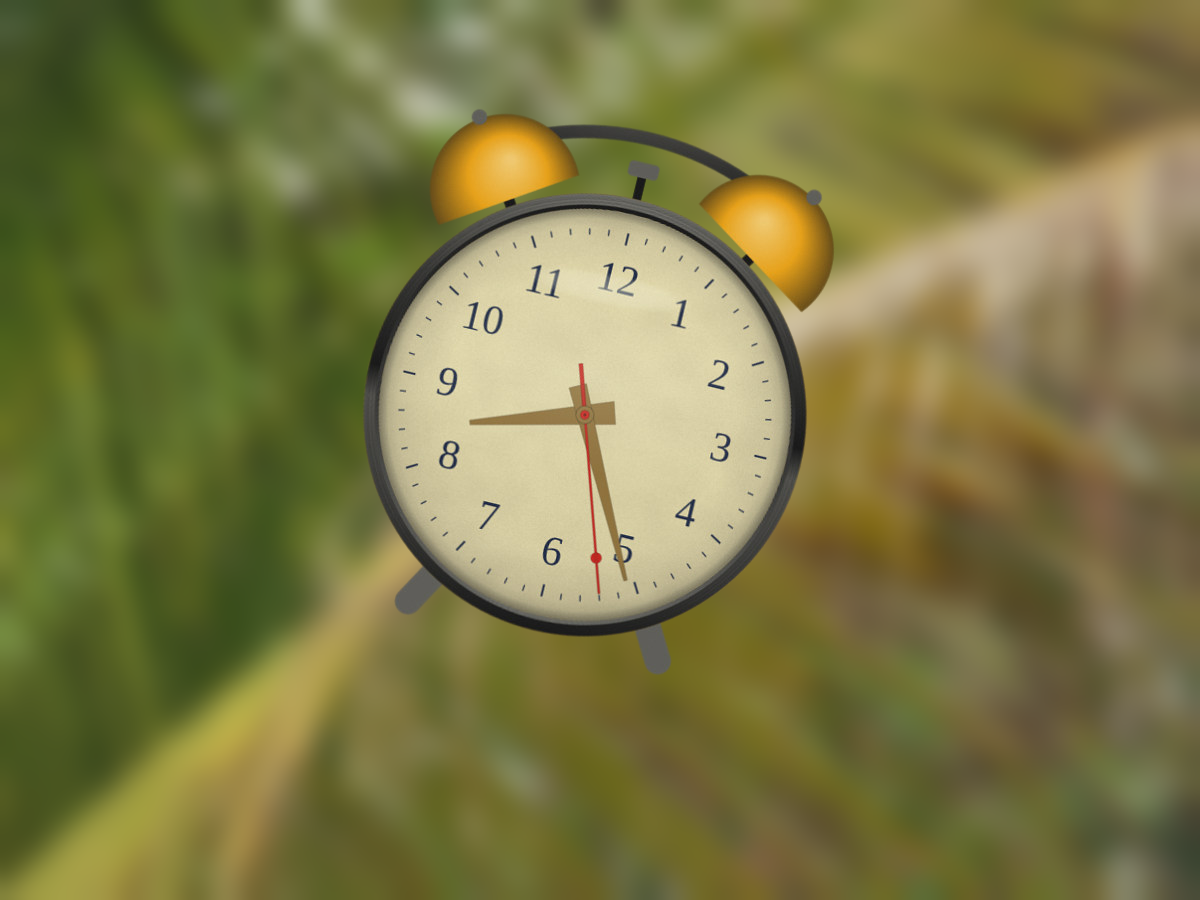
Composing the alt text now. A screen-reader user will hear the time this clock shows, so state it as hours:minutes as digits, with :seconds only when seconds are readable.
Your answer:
8:25:27
